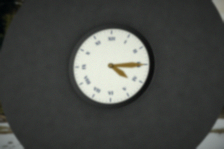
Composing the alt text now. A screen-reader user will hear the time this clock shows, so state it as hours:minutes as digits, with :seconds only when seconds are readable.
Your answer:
4:15
